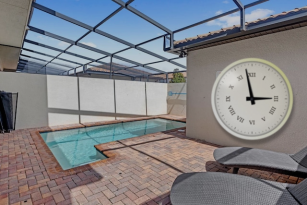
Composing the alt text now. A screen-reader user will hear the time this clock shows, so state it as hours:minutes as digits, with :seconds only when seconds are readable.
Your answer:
2:58
